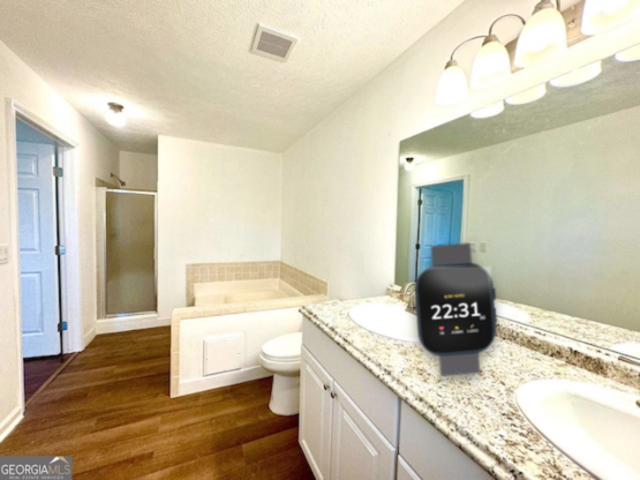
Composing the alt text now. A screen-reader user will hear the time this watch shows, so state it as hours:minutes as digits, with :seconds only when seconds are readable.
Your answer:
22:31
